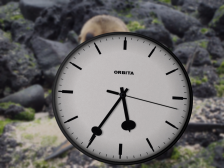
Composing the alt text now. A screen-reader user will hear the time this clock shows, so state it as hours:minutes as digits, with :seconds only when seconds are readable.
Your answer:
5:35:17
